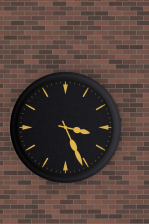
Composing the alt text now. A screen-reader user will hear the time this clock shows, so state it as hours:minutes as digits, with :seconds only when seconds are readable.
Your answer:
3:26
